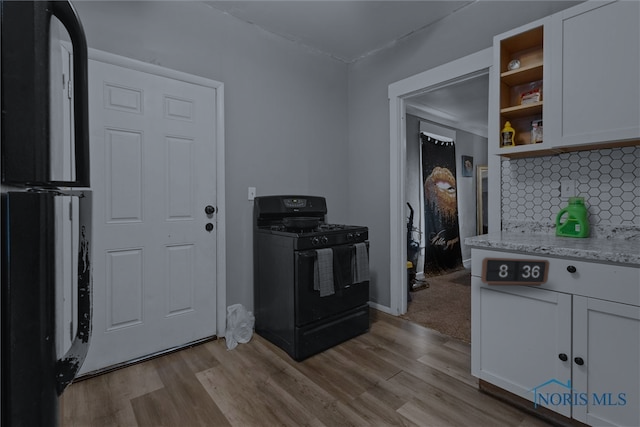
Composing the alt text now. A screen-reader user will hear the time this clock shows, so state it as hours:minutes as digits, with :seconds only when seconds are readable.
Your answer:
8:36
